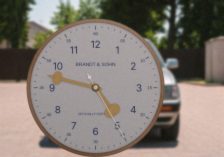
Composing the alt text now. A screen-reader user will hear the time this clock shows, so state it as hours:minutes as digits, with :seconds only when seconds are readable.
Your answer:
4:47:25
